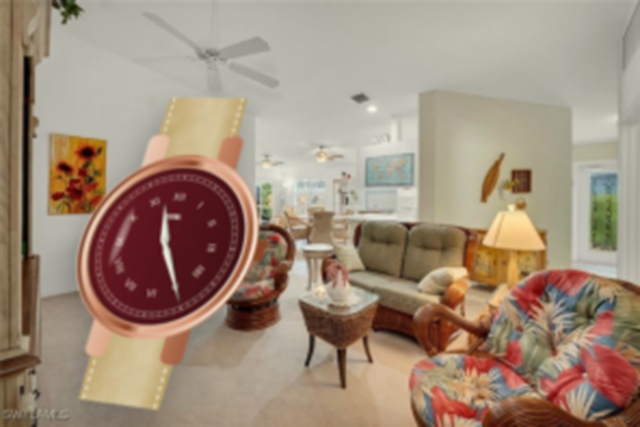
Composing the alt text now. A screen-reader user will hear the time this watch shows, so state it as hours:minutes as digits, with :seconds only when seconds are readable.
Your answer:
11:25
